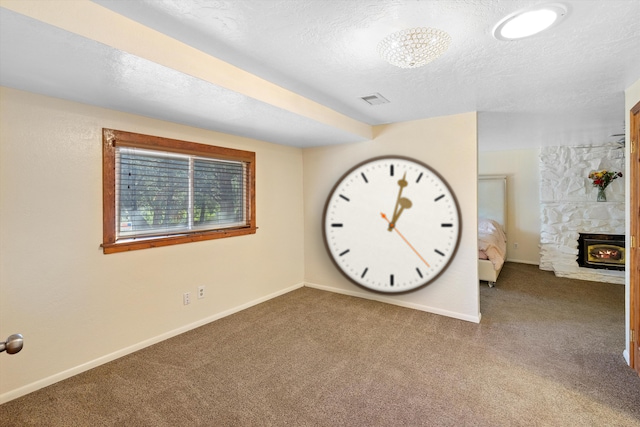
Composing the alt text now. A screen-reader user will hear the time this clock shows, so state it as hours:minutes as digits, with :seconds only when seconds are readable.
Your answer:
1:02:23
